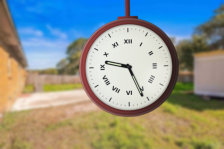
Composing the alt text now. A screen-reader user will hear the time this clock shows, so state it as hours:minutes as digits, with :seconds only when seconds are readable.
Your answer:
9:26
